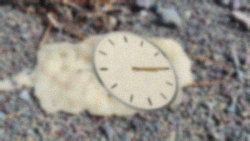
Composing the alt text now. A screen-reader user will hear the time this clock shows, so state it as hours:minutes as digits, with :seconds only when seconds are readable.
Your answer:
3:15
